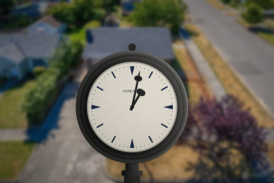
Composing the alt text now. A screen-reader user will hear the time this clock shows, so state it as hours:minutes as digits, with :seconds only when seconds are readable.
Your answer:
1:02
